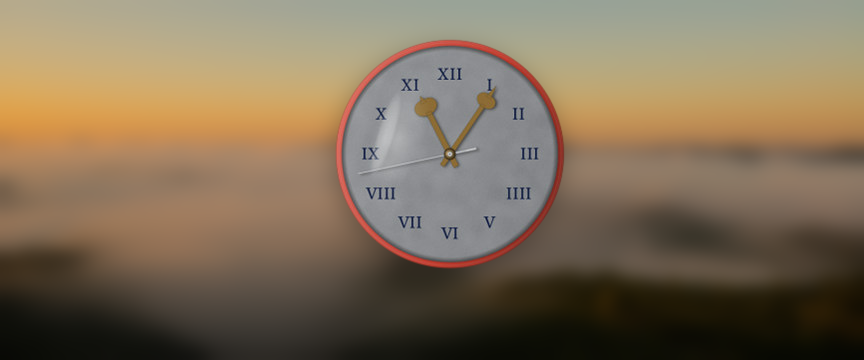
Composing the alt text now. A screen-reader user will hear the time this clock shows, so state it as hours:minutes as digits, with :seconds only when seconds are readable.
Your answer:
11:05:43
